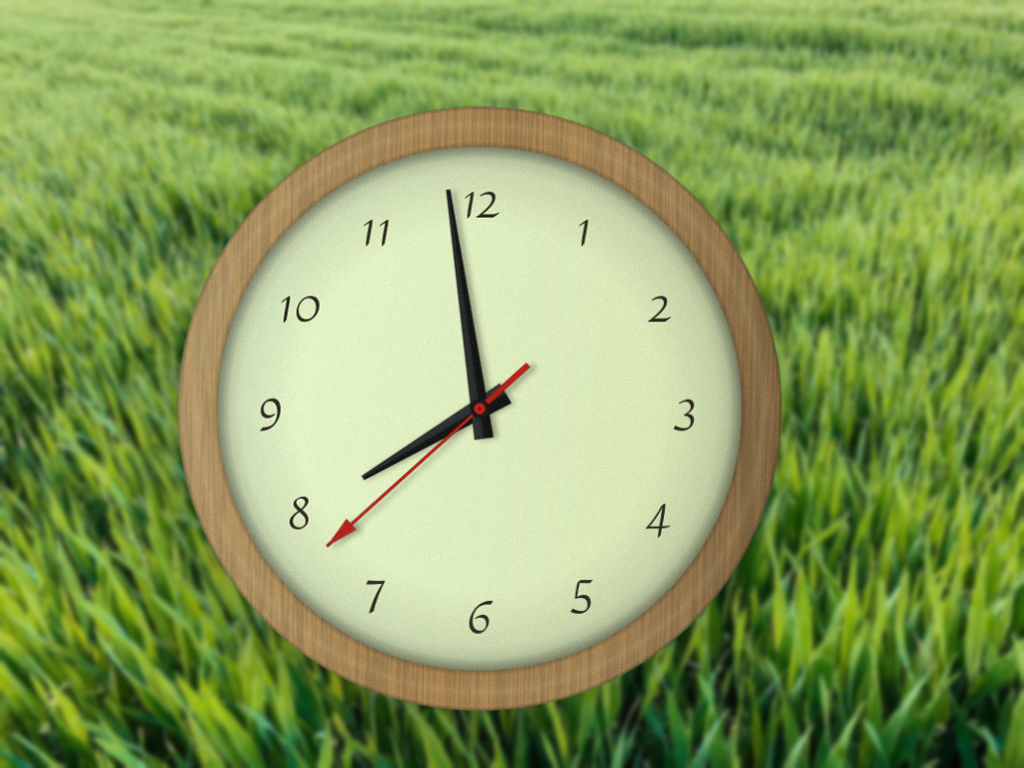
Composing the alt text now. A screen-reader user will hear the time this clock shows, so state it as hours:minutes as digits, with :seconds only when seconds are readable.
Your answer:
7:58:38
